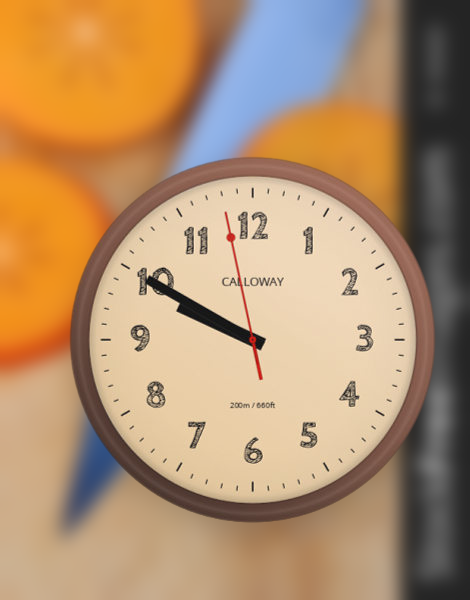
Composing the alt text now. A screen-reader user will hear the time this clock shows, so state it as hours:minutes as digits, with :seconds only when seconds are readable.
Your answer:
9:49:58
